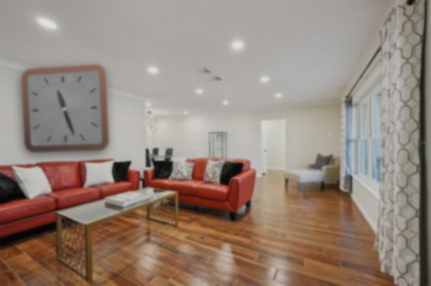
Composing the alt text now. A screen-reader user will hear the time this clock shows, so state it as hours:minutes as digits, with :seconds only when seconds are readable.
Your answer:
11:27
